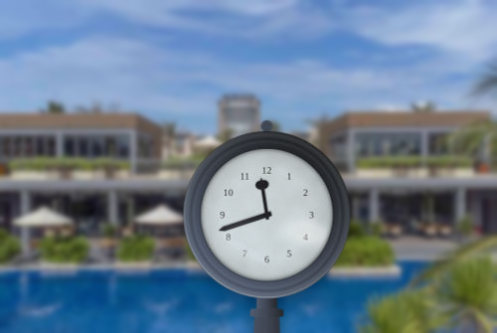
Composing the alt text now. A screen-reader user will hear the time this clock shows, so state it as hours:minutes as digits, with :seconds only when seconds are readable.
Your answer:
11:42
